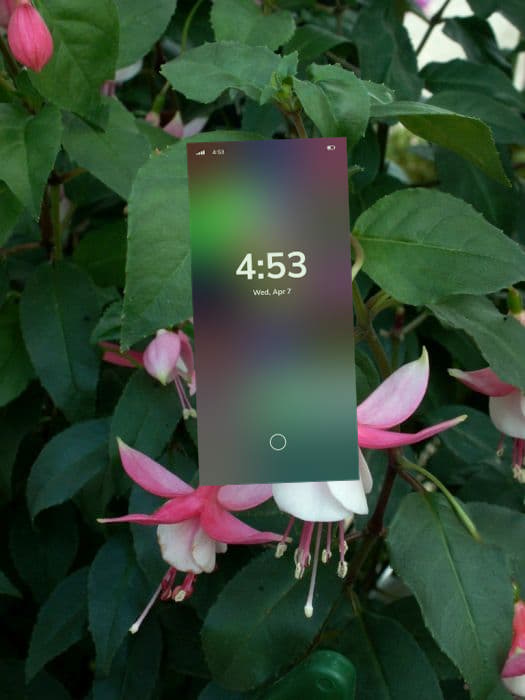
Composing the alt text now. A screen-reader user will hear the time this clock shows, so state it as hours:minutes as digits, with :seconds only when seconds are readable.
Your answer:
4:53
